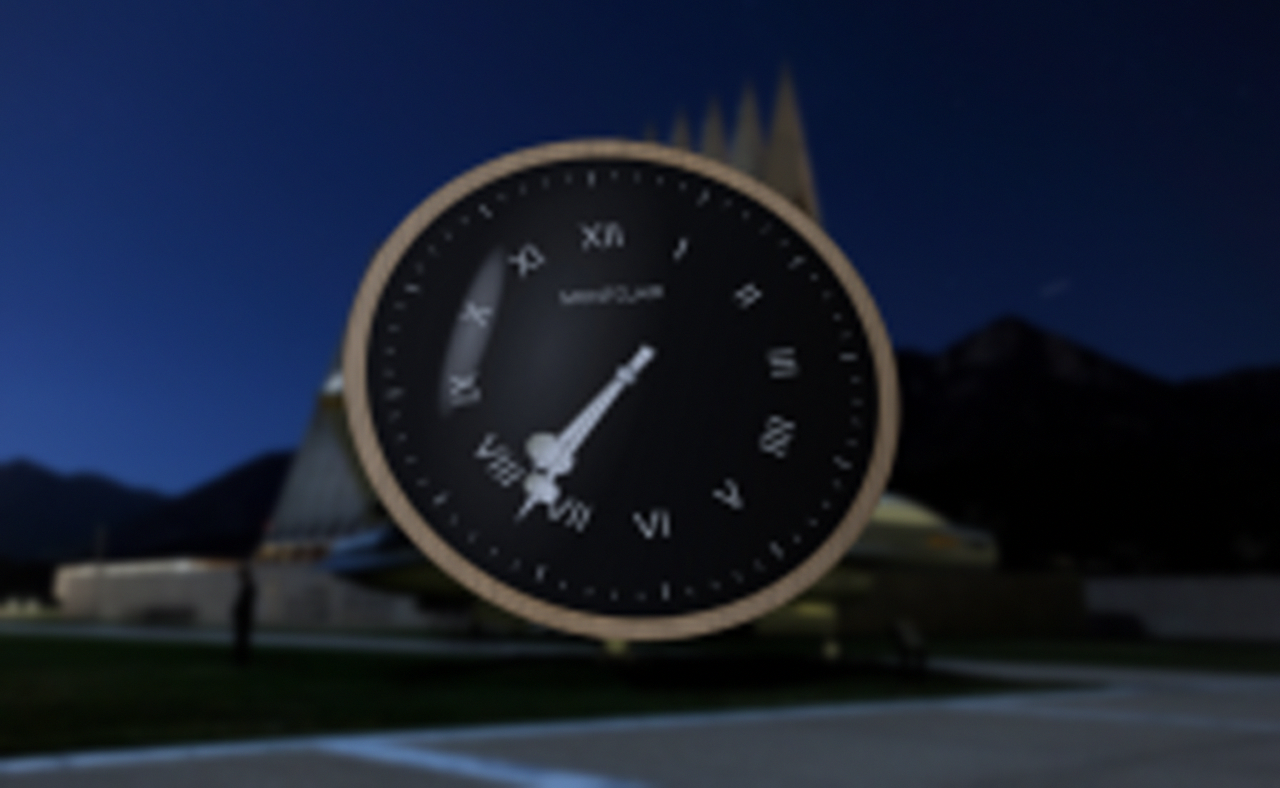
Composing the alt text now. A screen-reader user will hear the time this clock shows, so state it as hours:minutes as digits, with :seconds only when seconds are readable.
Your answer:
7:37
